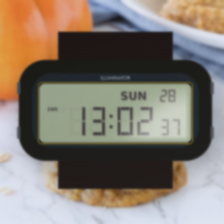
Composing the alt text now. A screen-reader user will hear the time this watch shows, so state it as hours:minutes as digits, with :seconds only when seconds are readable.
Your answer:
13:02:37
